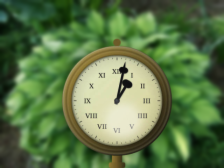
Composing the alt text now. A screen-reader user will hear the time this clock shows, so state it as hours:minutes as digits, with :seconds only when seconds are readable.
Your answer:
1:02
